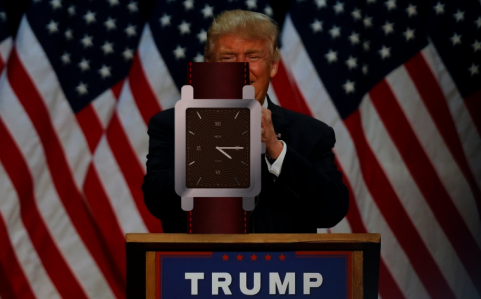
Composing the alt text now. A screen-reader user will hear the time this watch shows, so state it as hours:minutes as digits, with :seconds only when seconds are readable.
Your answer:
4:15
